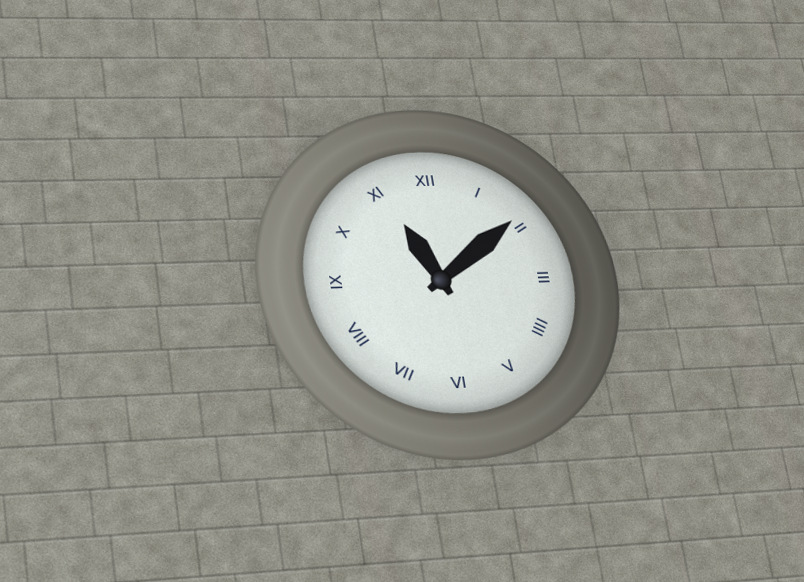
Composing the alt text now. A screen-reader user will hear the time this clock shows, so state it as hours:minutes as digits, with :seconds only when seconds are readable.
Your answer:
11:09
